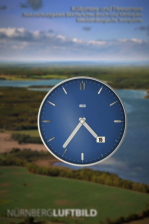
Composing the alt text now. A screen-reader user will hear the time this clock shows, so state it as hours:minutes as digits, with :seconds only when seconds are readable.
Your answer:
4:36
